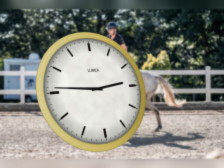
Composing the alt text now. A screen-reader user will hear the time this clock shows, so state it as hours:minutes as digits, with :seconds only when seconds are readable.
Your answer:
2:46
